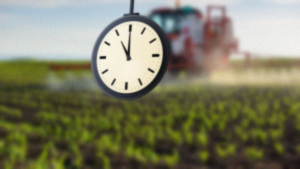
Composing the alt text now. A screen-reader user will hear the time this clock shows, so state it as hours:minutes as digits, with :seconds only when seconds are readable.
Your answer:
11:00
